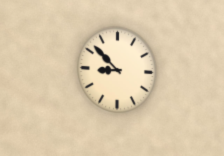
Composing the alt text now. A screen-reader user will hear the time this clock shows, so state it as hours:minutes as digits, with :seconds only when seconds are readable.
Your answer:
8:52
